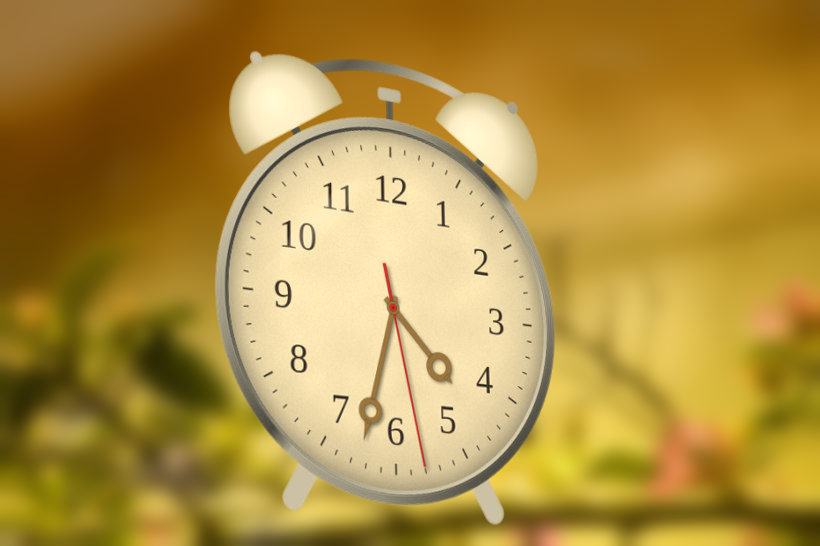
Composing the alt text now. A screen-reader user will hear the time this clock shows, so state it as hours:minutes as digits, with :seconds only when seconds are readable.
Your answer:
4:32:28
